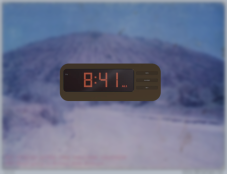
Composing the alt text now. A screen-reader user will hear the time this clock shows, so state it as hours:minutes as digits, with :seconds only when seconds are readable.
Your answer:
8:41
